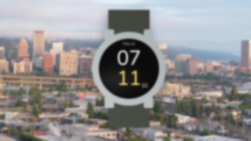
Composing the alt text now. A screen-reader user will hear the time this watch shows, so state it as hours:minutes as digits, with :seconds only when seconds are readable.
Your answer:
7:11
